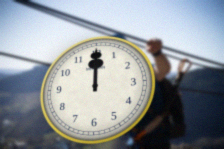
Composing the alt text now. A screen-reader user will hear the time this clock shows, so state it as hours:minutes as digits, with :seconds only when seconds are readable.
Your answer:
12:00
